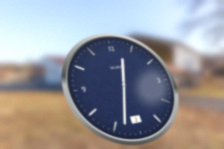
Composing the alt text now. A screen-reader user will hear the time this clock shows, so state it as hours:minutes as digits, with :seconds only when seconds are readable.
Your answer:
12:33
